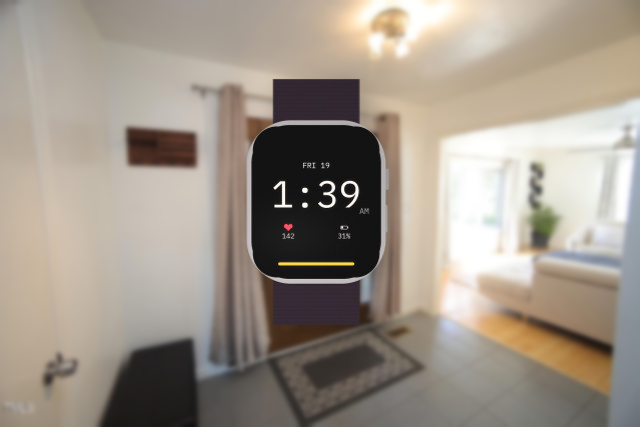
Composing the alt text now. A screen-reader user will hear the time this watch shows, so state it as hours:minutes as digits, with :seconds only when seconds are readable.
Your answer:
1:39
